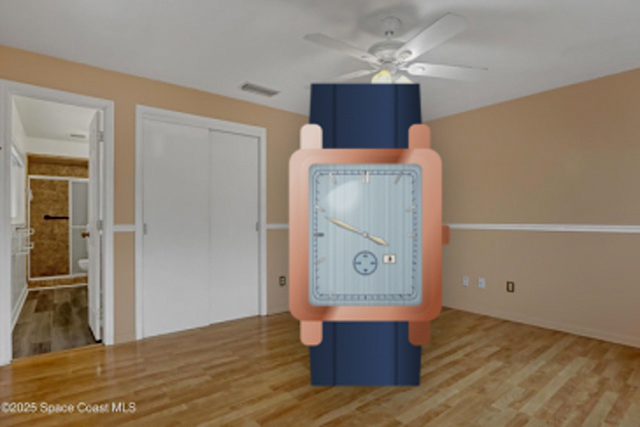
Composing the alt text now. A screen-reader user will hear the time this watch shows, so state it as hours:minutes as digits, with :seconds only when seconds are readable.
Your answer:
3:49
